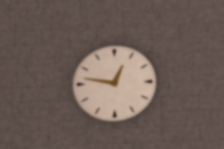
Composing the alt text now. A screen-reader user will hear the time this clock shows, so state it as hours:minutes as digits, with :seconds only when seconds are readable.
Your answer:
12:47
